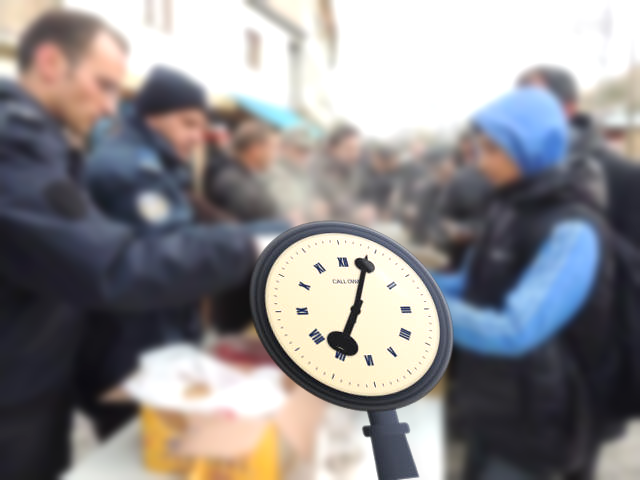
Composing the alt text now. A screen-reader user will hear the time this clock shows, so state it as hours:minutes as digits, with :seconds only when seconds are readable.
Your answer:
7:04
